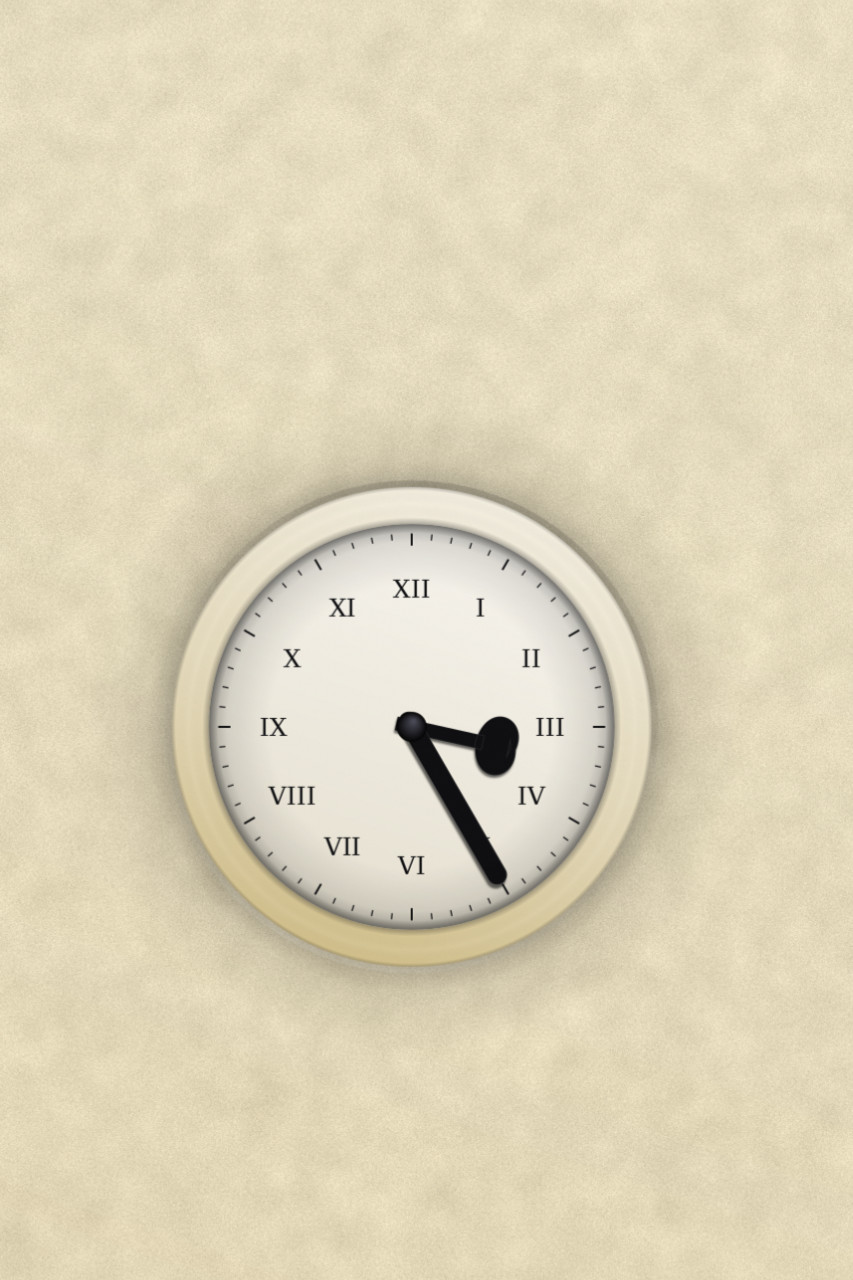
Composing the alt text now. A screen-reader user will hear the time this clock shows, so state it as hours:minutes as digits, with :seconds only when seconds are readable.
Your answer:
3:25
